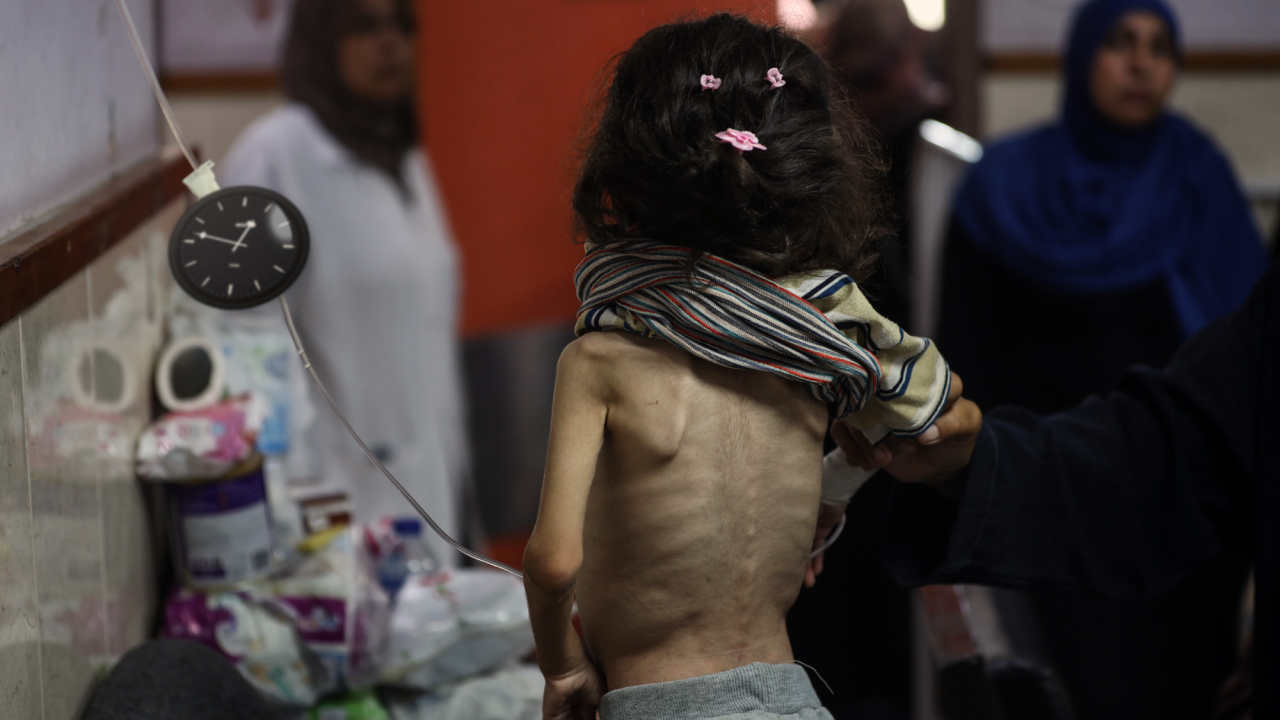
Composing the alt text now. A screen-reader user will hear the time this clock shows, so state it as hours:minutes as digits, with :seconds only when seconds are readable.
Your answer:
12:47
